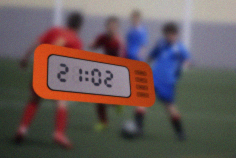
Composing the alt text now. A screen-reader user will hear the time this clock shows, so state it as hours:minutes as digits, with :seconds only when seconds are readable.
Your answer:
21:02
